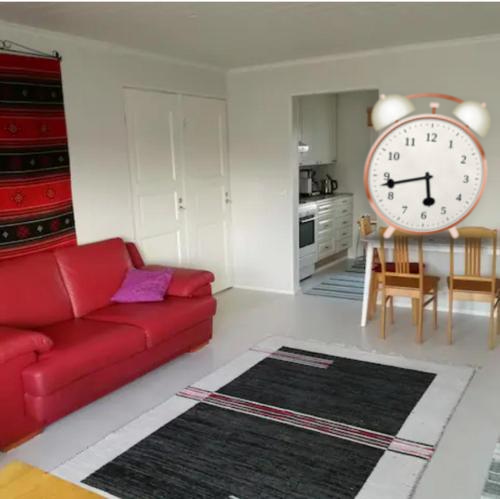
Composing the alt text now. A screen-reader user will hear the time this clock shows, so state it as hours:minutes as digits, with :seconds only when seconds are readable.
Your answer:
5:43
